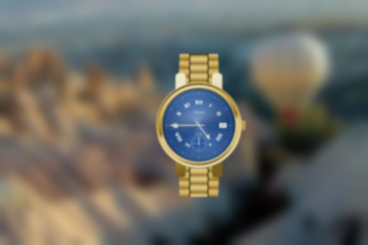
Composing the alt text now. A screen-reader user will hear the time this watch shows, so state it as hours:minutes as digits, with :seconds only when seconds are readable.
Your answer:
4:45
